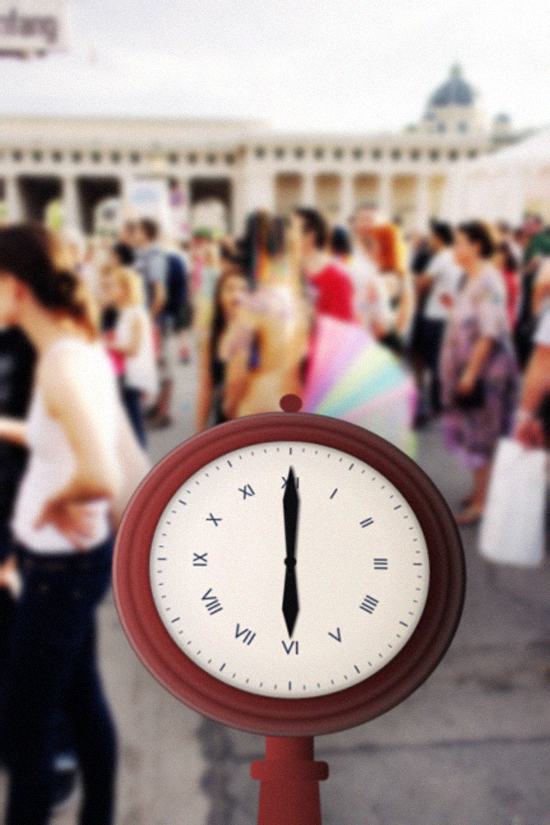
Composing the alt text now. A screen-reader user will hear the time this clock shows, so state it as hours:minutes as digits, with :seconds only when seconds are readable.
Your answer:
6:00
